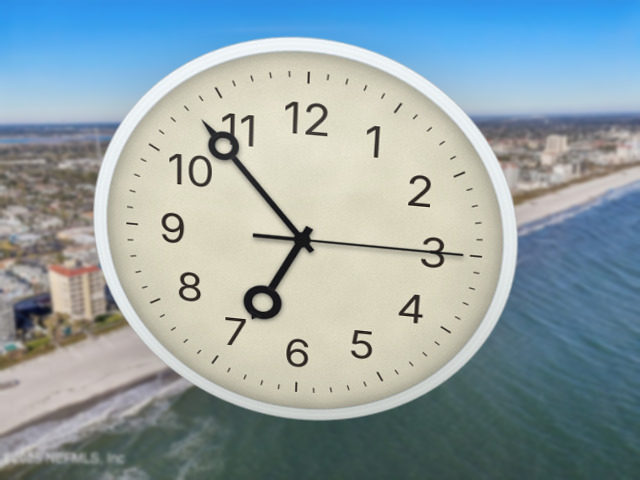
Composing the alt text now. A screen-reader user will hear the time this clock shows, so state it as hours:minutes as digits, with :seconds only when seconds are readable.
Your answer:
6:53:15
